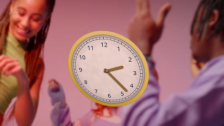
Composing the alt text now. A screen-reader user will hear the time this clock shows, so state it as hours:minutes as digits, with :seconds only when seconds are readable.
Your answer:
2:23
